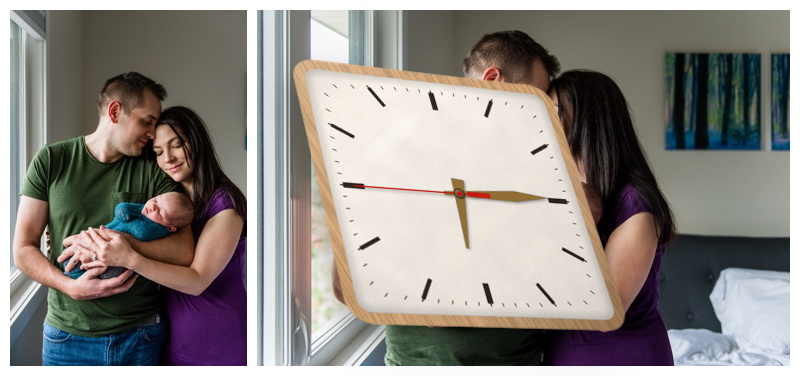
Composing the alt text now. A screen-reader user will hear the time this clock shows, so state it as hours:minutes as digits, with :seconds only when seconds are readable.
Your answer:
6:14:45
